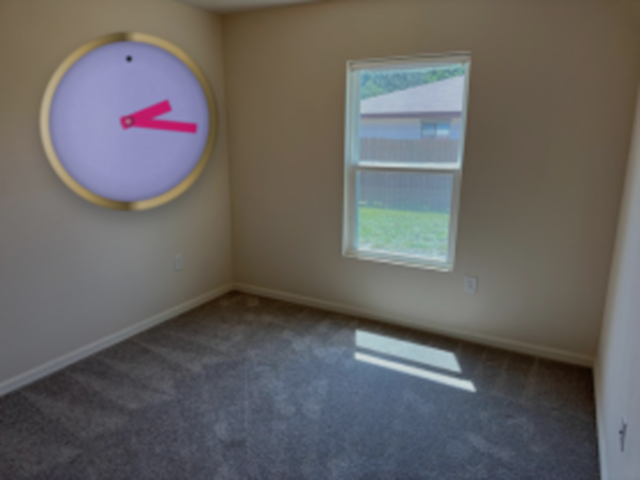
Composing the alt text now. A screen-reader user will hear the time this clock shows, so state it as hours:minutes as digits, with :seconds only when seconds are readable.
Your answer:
2:16
